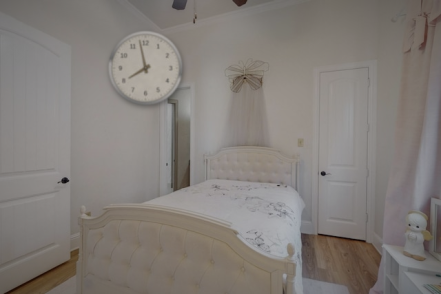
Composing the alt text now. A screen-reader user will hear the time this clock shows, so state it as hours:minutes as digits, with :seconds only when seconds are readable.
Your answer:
7:58
